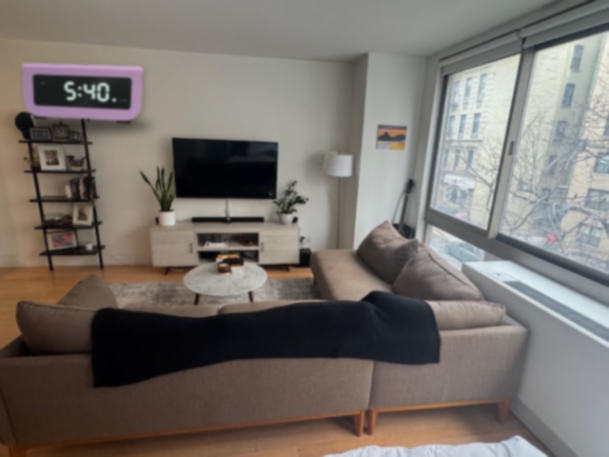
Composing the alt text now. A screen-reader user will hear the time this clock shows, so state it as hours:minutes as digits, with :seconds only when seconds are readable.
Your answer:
5:40
